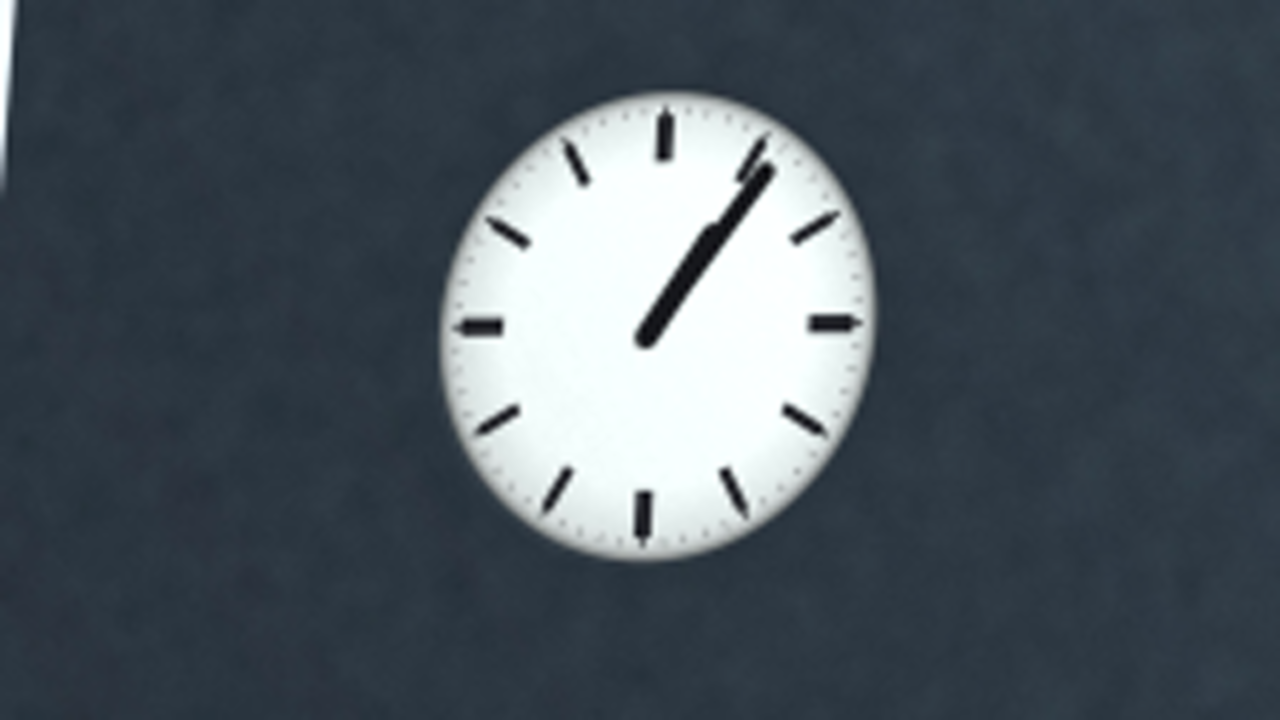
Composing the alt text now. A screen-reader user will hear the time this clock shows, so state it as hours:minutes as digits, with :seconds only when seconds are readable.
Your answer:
1:06
